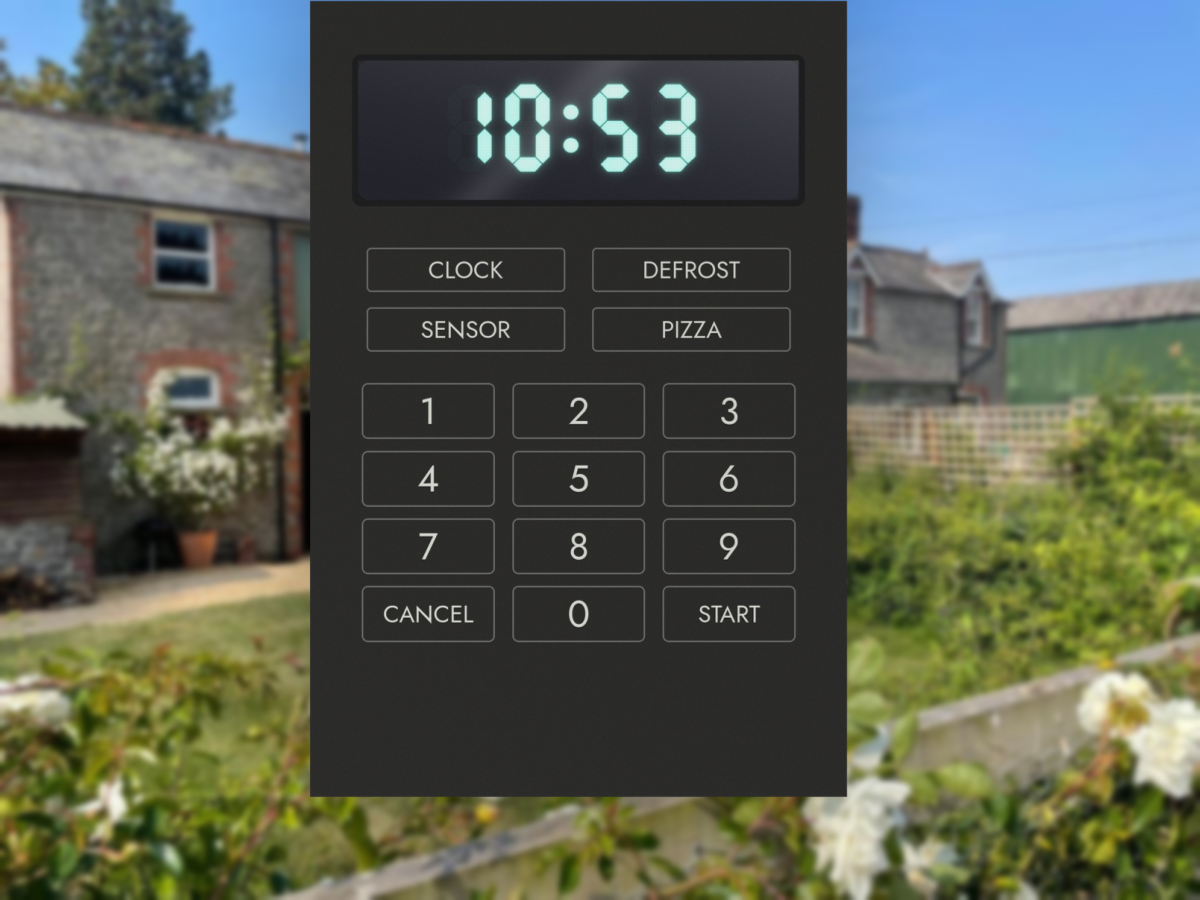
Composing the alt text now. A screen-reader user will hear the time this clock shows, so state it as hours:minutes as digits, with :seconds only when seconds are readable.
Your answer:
10:53
